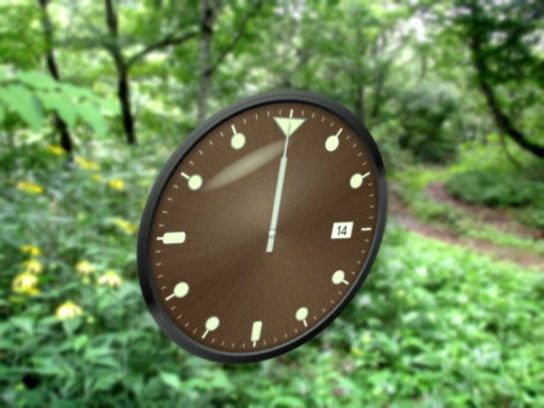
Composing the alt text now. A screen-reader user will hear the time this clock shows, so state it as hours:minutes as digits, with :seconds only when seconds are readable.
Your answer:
12:00
